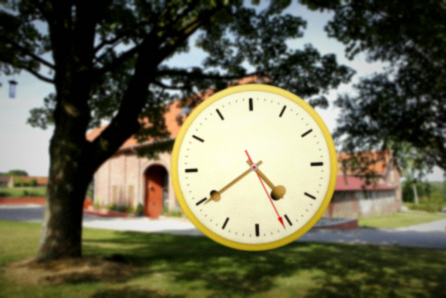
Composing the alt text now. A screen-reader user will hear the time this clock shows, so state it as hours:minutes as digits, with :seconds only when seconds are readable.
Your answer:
4:39:26
